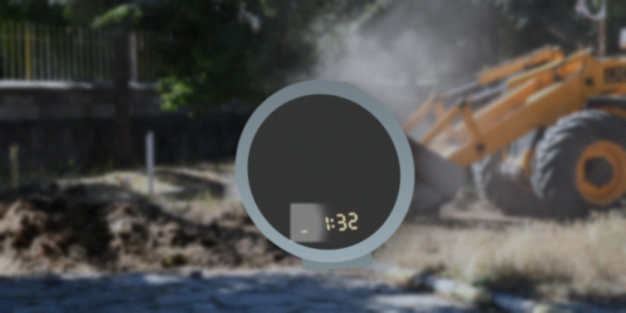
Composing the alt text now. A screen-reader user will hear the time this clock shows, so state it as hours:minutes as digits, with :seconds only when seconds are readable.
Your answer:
1:32
